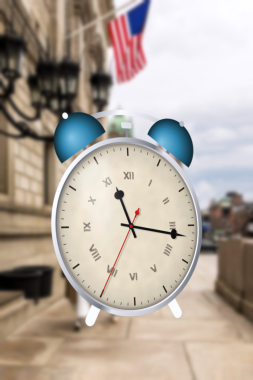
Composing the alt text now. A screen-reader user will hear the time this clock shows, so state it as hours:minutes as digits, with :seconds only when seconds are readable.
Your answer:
11:16:35
